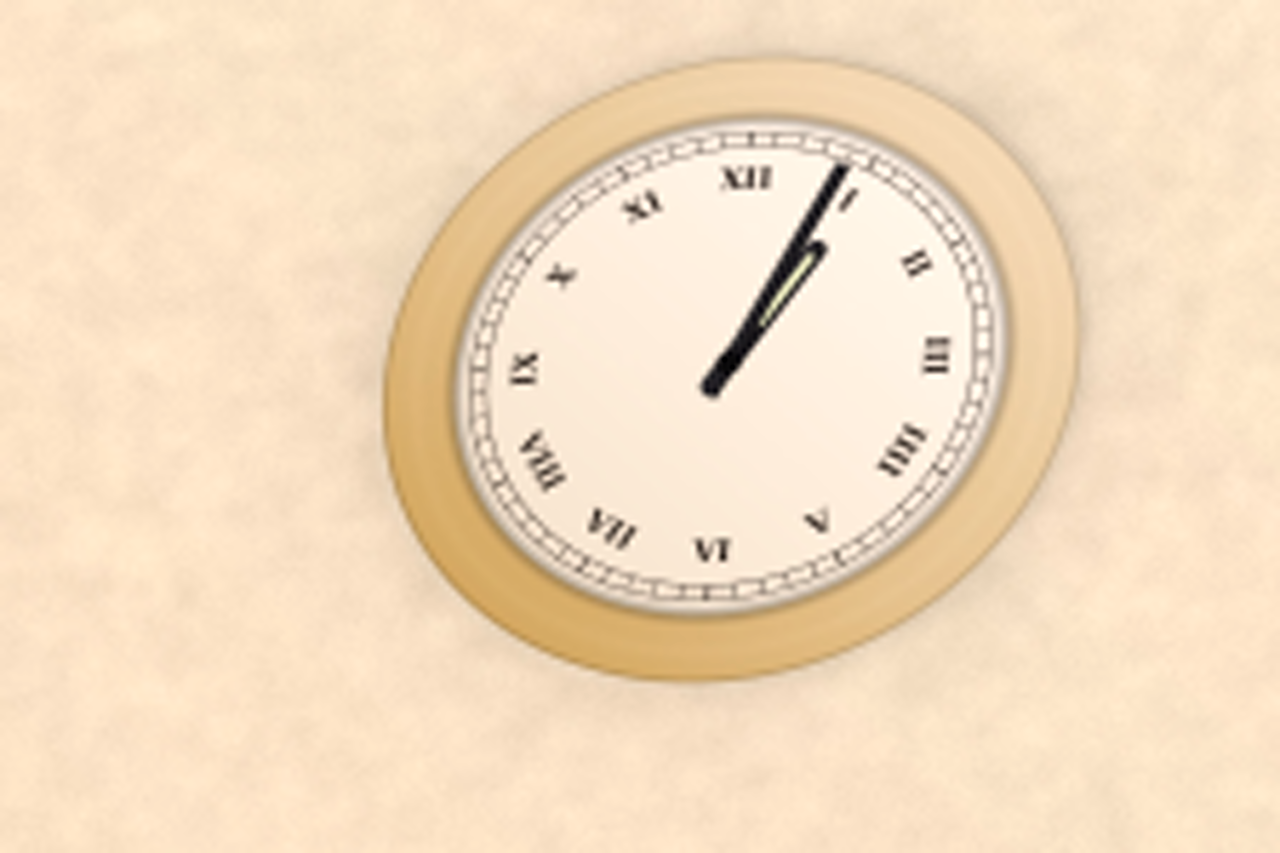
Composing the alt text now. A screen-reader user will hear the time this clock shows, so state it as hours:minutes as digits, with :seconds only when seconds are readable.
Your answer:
1:04
